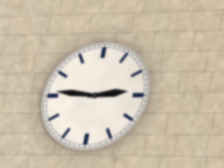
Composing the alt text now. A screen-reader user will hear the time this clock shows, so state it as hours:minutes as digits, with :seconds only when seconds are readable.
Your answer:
2:46
